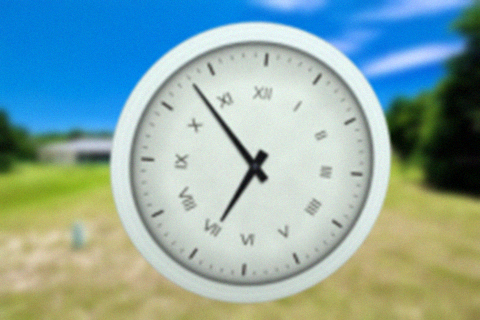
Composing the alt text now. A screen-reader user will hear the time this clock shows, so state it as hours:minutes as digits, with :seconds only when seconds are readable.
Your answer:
6:53
